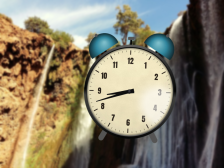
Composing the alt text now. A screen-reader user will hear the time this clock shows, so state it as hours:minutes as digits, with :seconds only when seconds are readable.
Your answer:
8:42
